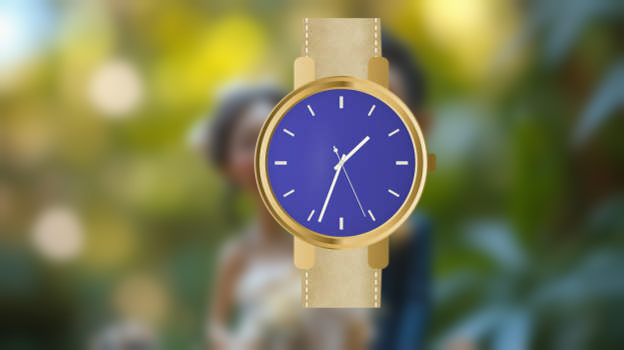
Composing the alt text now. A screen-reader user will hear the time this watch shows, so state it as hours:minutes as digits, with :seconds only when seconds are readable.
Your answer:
1:33:26
